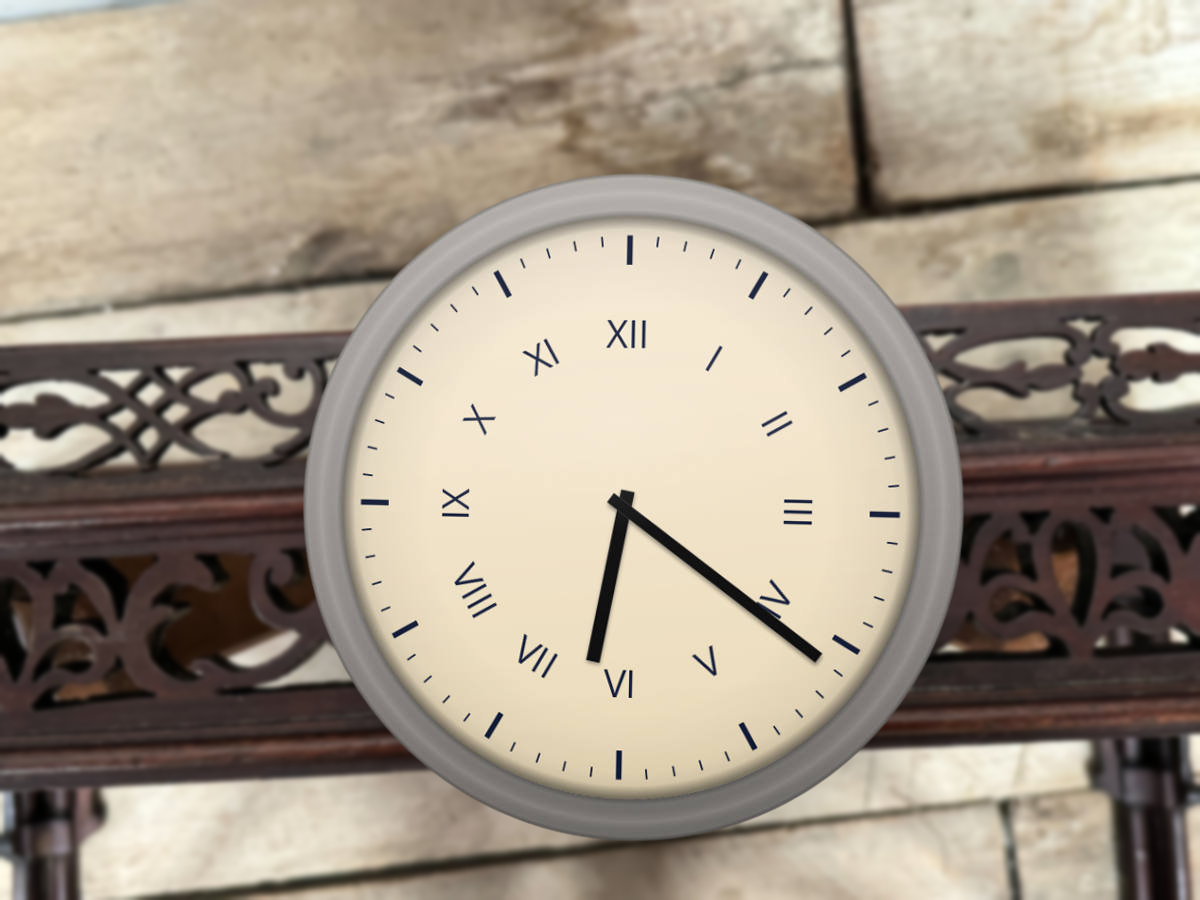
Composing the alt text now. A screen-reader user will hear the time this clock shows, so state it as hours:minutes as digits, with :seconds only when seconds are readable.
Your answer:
6:21
